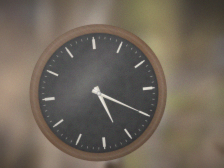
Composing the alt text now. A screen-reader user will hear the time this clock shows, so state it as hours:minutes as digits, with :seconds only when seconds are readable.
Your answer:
5:20
